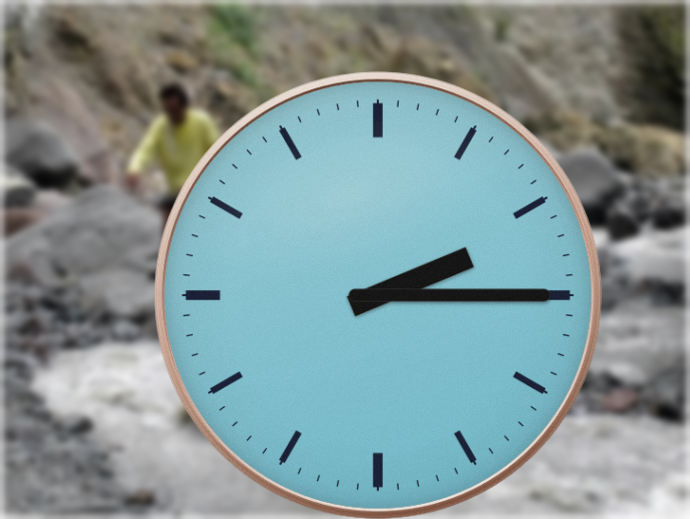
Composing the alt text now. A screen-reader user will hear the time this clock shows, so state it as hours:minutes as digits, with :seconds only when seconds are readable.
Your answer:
2:15
